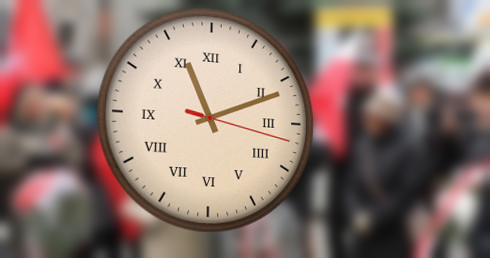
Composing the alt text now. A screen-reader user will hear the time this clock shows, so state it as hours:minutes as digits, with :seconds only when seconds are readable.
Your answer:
11:11:17
